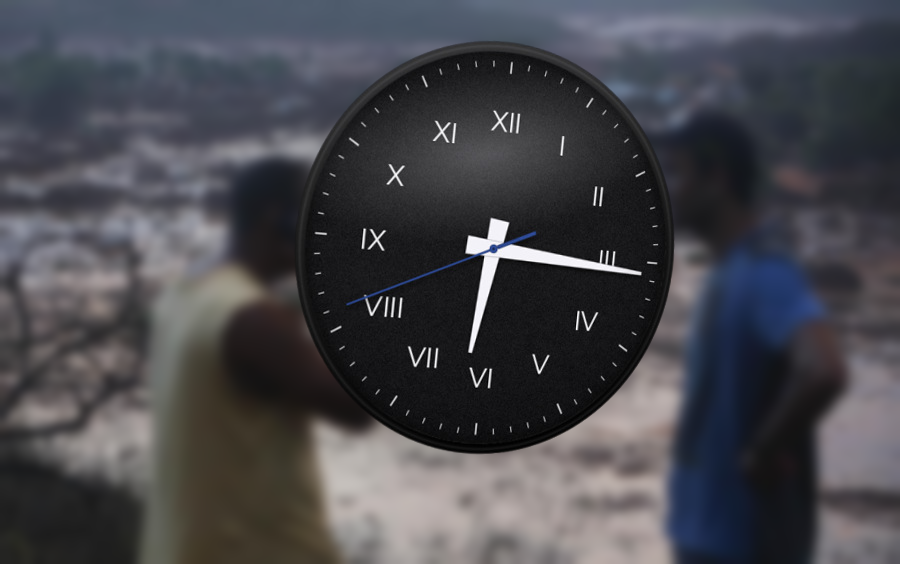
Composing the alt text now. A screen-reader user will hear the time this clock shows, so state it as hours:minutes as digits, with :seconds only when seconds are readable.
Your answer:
6:15:41
